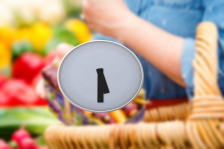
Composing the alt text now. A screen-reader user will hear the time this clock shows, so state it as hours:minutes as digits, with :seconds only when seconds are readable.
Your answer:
5:30
